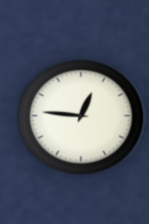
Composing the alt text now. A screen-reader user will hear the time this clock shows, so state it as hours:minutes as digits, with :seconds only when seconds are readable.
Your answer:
12:46
